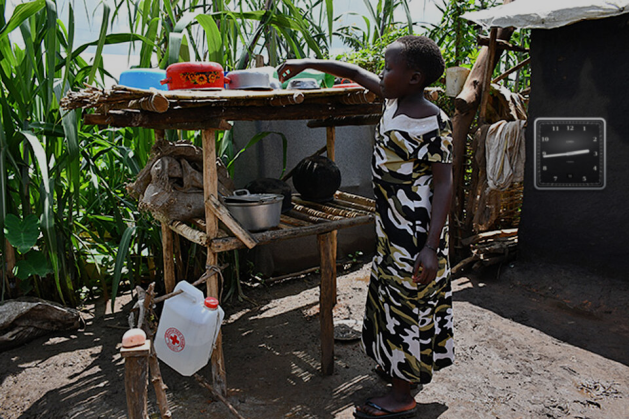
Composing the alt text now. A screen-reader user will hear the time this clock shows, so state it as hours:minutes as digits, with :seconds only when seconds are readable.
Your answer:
2:44
